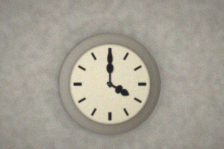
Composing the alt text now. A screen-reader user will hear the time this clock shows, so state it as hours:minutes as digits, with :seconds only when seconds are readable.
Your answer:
4:00
